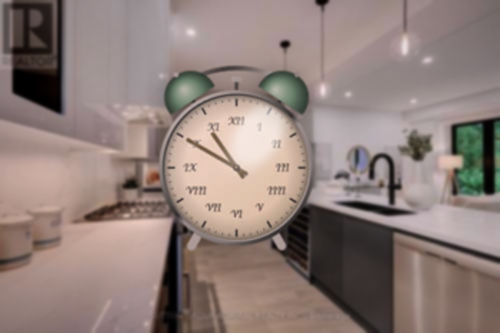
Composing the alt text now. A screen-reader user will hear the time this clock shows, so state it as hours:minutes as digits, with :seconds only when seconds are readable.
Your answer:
10:50
